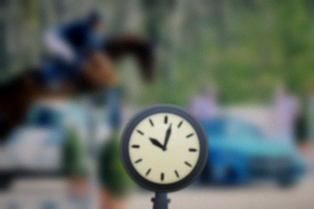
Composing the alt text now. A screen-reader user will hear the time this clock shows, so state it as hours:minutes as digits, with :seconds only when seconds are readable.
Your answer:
10:02
